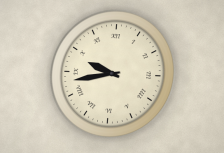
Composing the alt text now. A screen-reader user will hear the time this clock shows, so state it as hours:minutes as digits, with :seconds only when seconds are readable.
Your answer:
9:43
